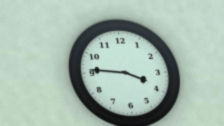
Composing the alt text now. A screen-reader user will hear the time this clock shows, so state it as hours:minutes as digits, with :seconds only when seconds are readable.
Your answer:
3:46
